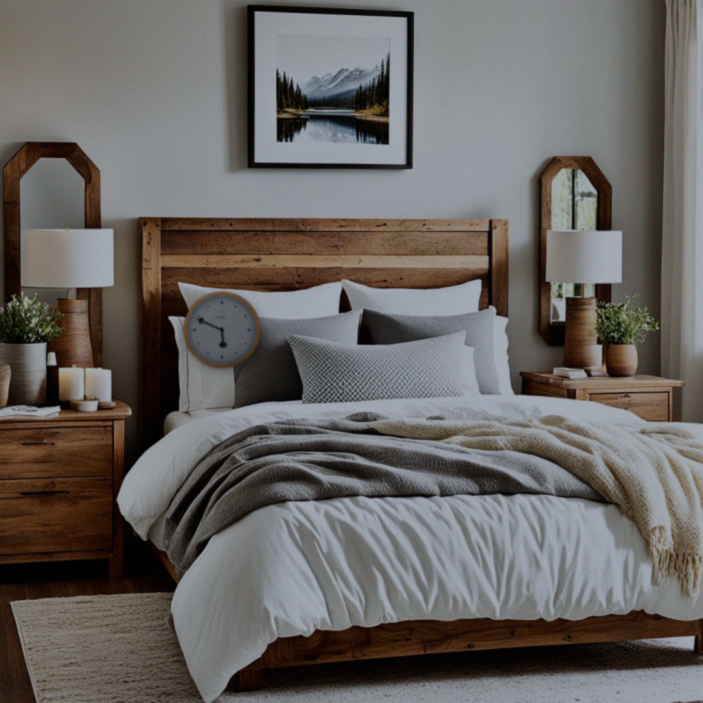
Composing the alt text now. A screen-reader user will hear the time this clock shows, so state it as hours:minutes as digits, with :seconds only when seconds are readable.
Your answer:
5:49
